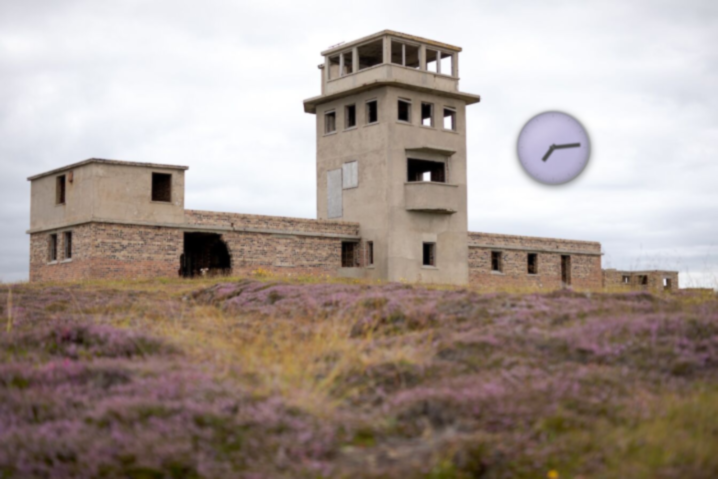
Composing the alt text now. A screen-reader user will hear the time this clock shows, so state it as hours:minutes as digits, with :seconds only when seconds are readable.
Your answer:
7:14
